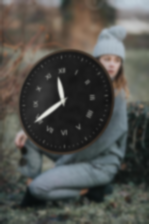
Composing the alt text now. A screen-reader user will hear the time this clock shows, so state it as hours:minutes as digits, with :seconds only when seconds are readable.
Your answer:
11:40
